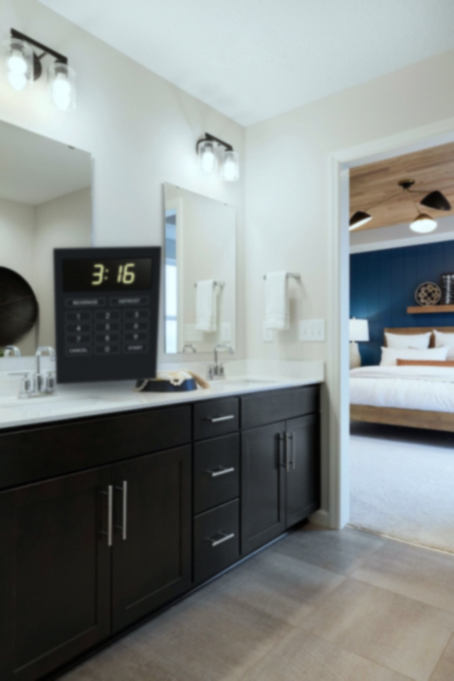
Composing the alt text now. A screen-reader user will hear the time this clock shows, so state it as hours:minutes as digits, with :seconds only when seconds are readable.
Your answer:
3:16
